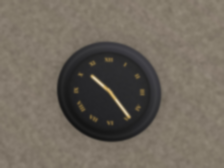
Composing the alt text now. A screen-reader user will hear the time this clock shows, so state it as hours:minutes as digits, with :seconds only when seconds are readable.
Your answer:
10:24
